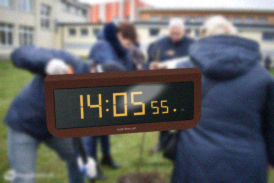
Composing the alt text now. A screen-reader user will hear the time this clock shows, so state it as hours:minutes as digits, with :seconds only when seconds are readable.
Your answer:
14:05:55
